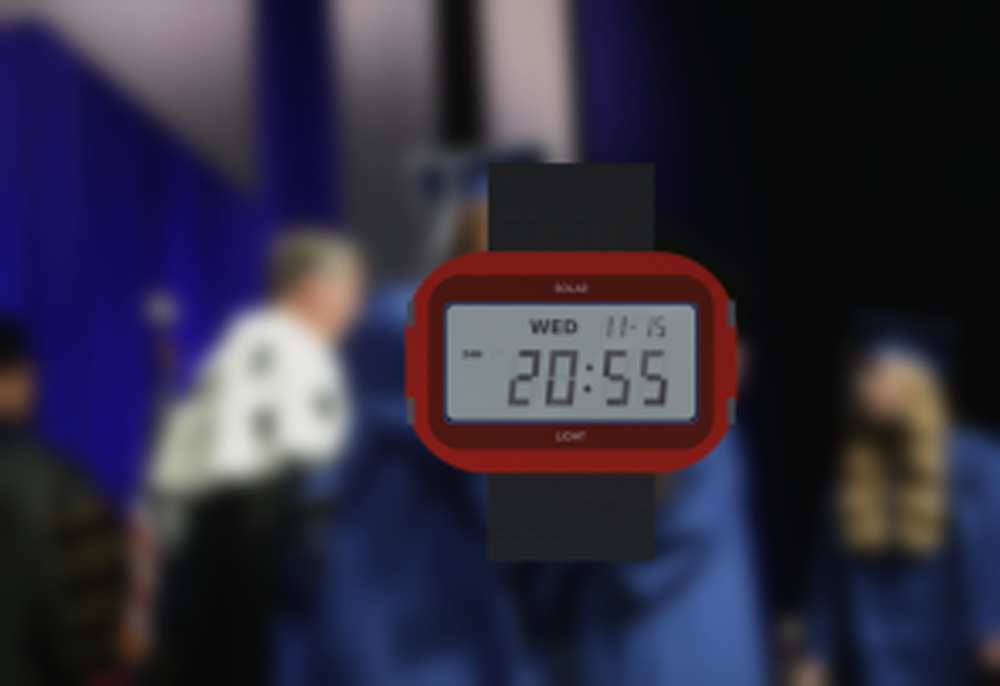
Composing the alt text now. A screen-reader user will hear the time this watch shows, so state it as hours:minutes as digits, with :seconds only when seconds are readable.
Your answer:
20:55
